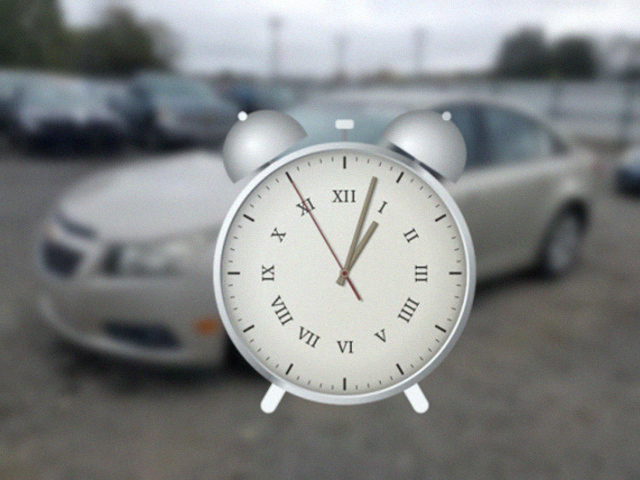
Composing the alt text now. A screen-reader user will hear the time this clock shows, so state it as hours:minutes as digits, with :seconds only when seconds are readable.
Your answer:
1:02:55
